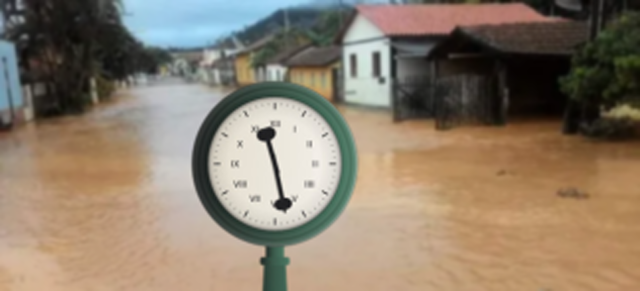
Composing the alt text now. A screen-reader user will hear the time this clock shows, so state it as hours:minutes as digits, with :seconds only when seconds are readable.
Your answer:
11:28
